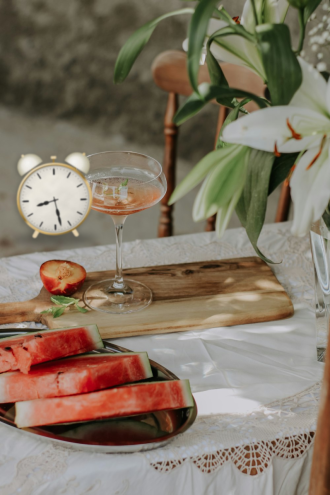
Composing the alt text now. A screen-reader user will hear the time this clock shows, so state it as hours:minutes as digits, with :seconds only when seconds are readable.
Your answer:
8:28
